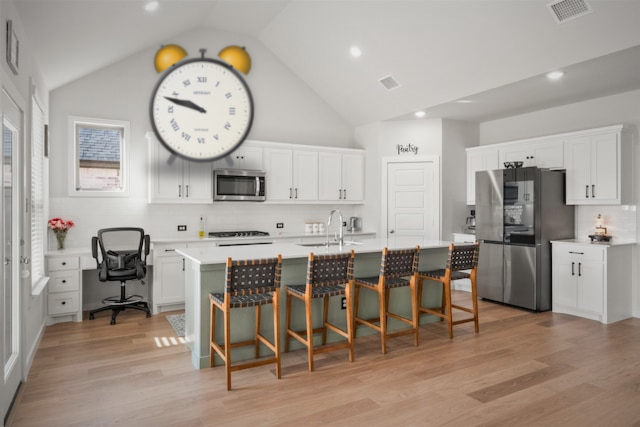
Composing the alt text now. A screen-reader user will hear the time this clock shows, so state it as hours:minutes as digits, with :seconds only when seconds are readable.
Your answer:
9:48
